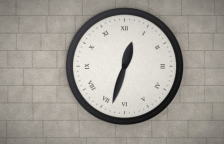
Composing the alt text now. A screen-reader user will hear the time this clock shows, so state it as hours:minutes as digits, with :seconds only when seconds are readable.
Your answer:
12:33
